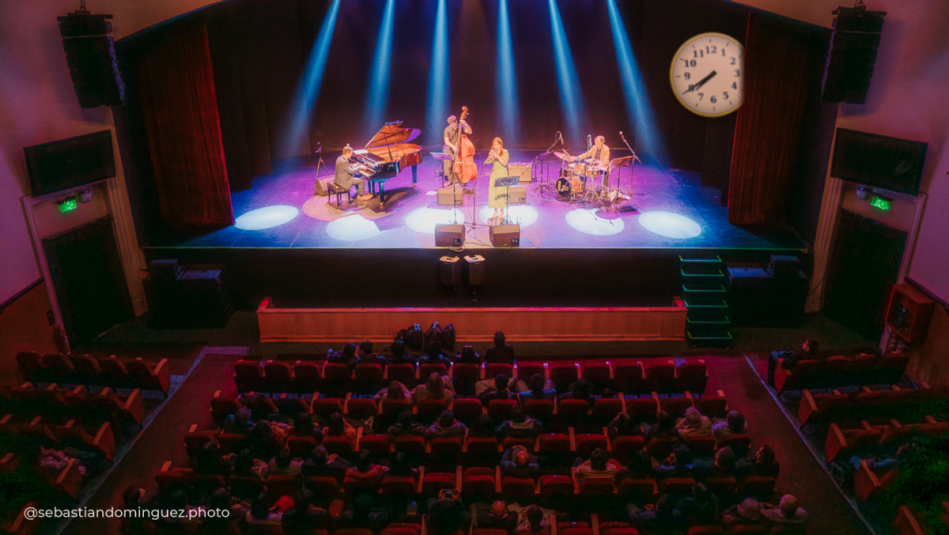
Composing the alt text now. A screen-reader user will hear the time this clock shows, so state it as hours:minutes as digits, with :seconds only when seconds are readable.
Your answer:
7:40
